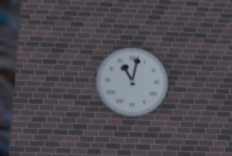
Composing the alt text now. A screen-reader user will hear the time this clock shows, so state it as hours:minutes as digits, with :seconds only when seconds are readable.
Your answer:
11:02
